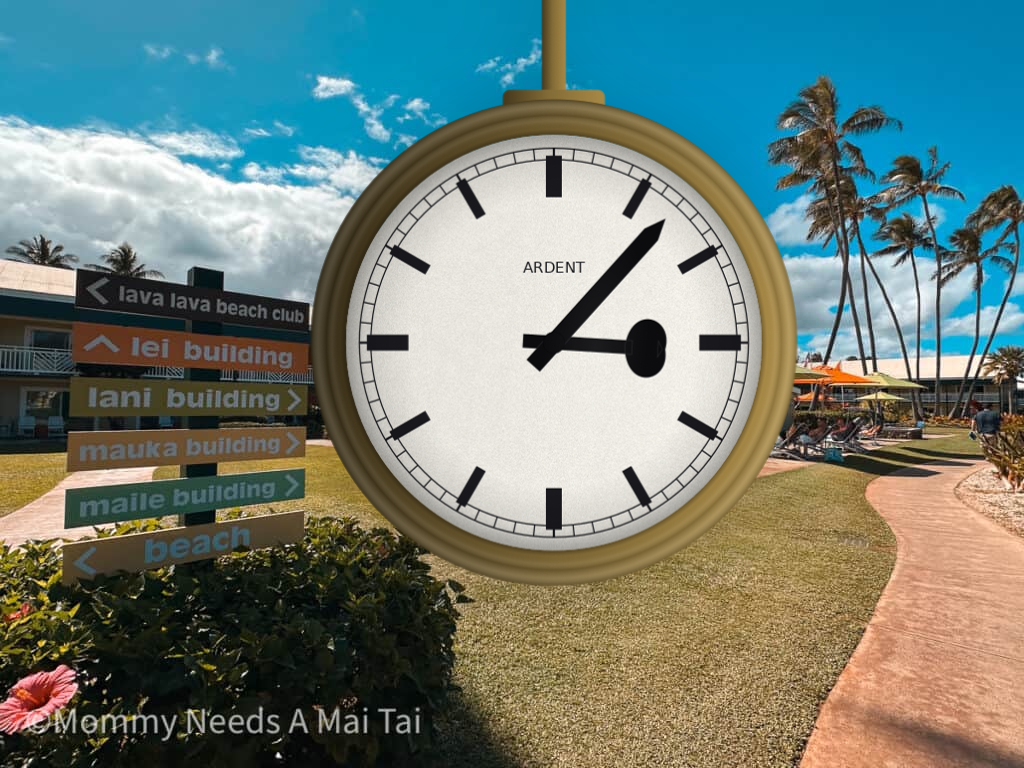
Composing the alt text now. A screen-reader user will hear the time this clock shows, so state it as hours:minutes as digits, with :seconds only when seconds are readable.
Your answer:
3:07
